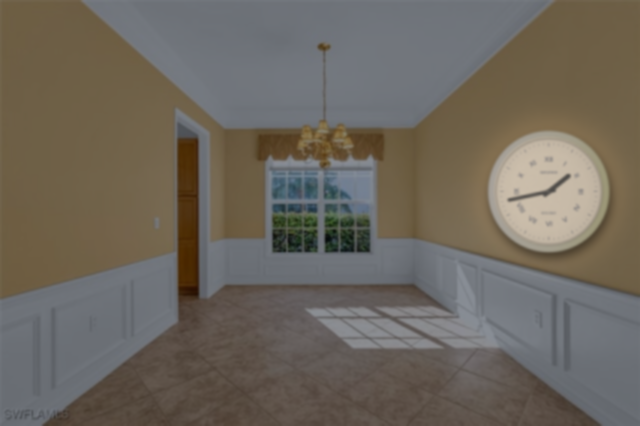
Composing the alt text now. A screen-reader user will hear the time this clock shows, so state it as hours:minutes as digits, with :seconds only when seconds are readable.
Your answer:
1:43
